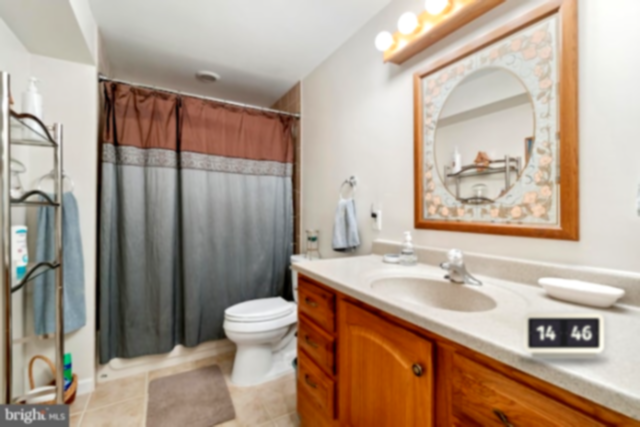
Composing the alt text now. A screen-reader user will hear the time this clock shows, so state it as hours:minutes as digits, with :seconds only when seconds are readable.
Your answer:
14:46
